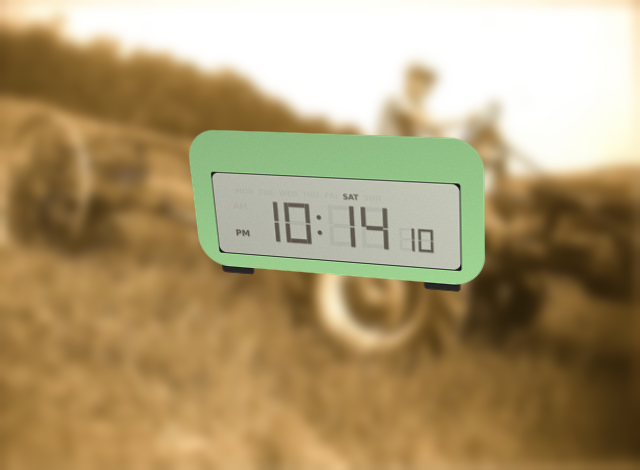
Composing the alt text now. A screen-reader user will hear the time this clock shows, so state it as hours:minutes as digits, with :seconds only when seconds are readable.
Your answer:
10:14:10
